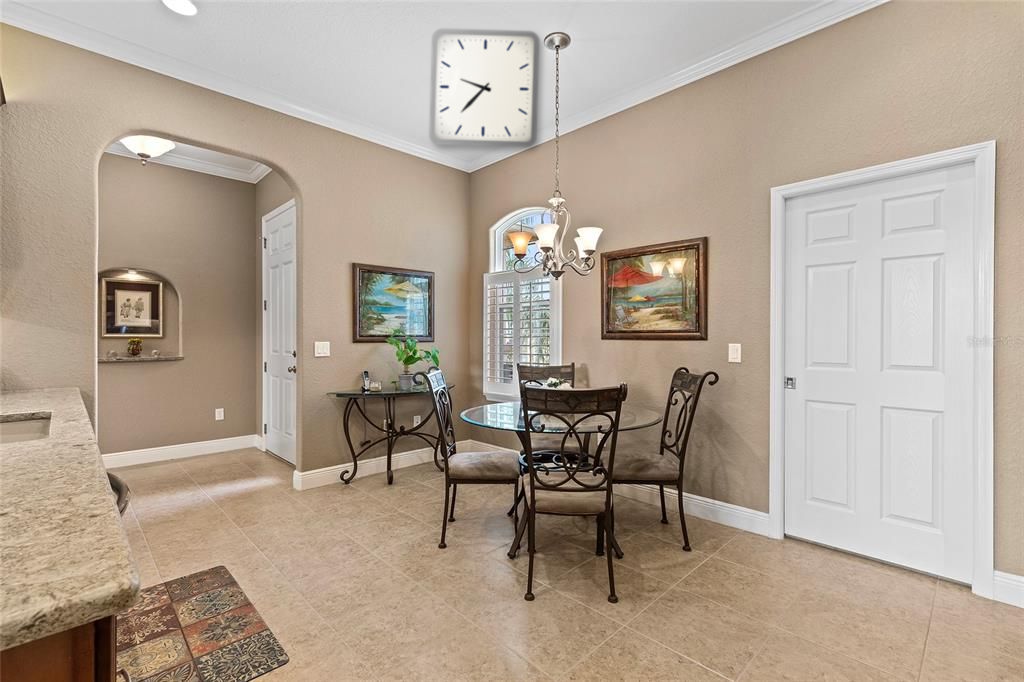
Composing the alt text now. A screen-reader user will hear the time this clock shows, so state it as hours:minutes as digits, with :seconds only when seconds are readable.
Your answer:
9:37
